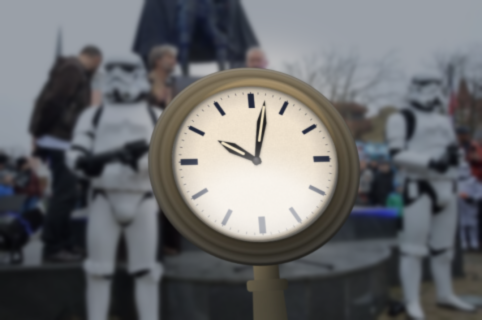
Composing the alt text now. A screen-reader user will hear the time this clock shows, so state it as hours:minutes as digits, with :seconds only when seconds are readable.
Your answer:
10:02
